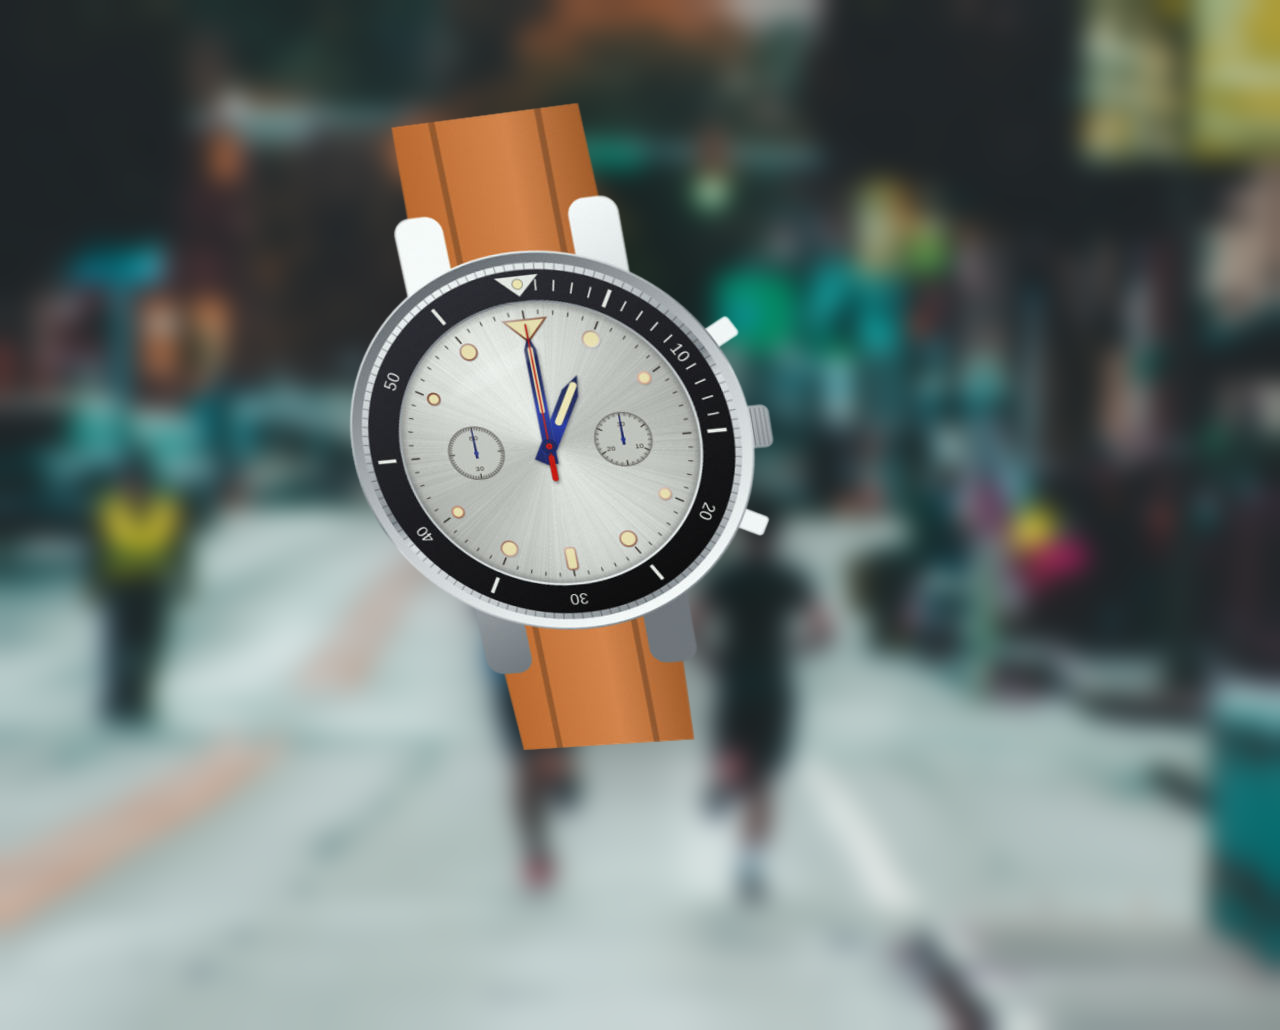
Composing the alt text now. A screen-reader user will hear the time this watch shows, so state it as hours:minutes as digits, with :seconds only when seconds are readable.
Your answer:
1:00
